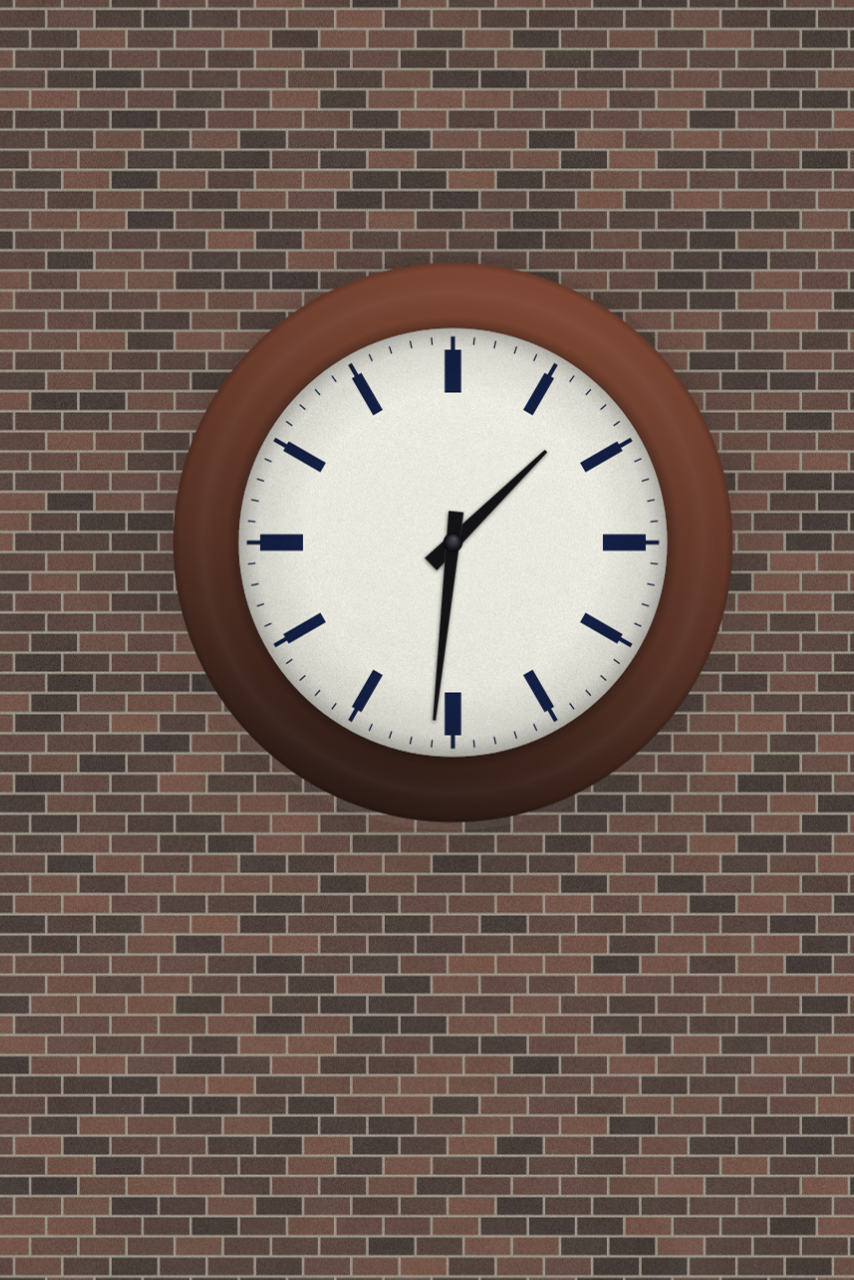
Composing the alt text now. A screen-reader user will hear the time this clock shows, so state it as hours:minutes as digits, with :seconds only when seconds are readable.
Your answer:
1:31
